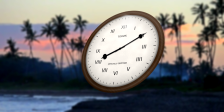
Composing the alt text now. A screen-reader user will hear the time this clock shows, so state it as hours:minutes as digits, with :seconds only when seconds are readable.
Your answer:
8:10
